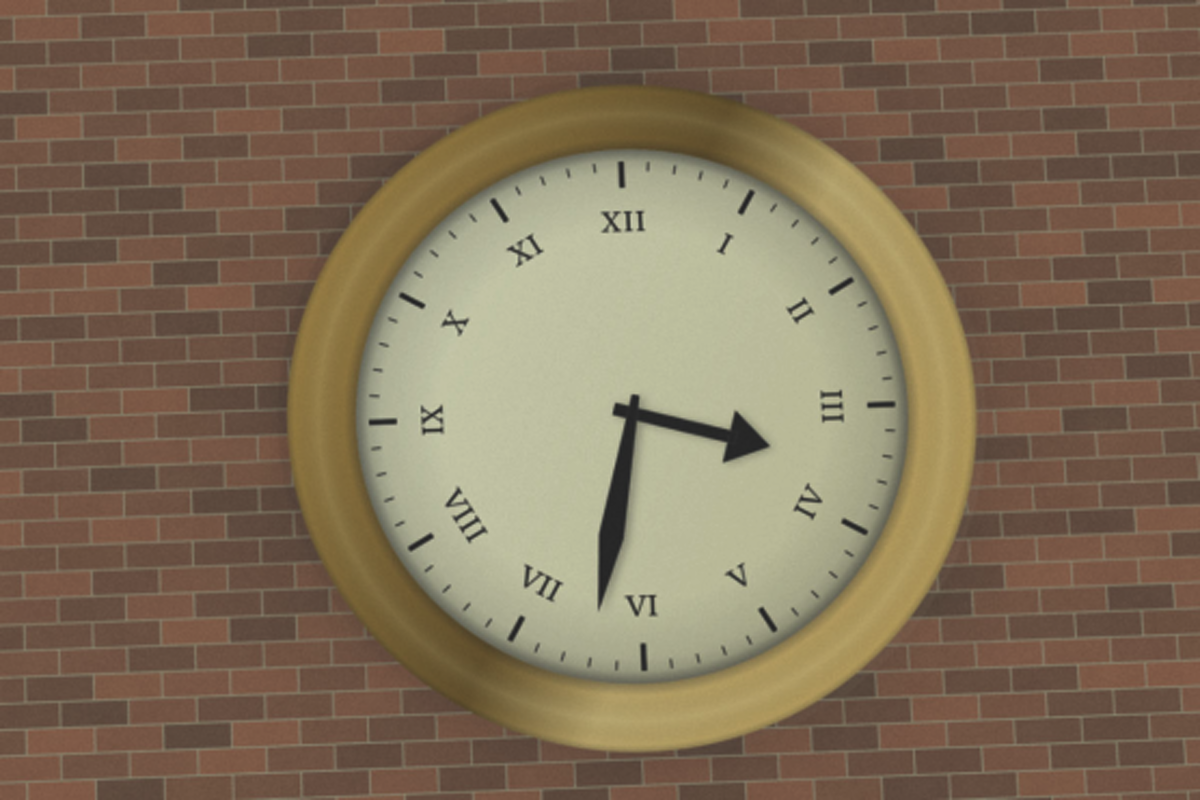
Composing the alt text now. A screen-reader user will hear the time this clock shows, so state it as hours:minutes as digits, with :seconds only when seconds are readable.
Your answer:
3:32
